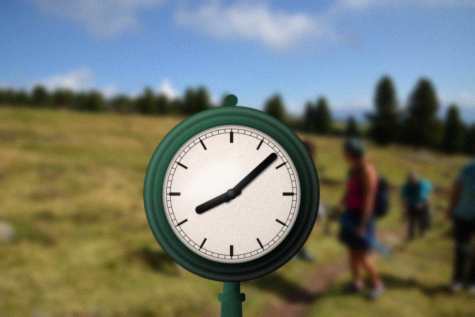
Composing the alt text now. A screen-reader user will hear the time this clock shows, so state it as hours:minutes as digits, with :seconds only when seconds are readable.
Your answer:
8:08
